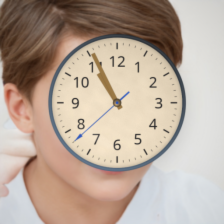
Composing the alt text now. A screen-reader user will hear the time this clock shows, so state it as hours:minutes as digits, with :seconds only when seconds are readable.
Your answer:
10:55:38
